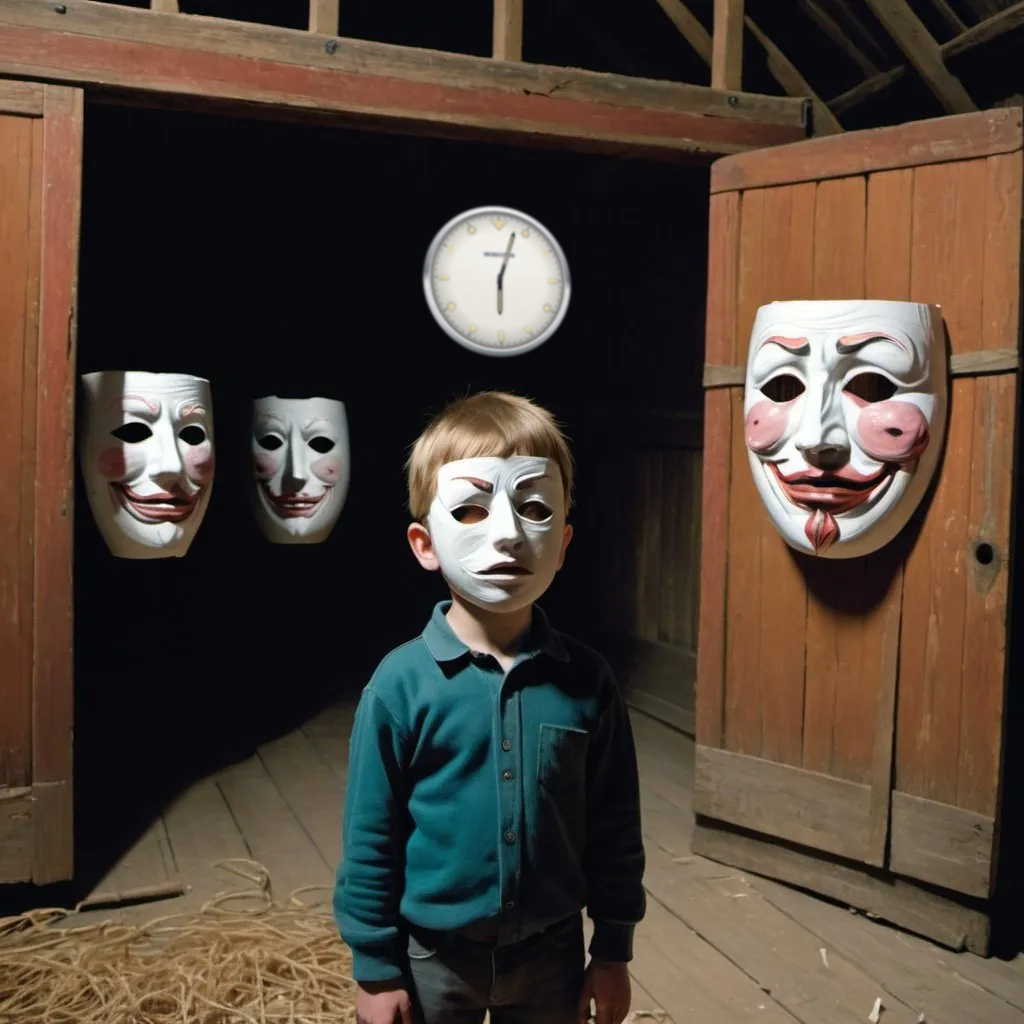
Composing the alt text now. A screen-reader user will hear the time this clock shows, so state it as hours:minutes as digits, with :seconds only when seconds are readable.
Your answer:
6:03
